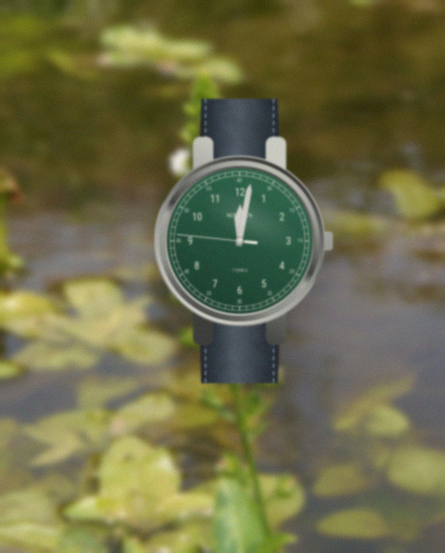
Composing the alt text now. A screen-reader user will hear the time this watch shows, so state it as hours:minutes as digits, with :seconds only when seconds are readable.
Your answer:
12:01:46
